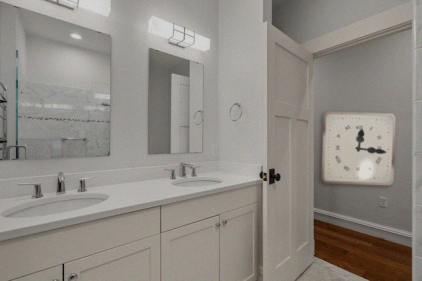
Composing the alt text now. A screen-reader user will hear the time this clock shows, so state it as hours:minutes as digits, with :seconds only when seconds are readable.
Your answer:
12:16
